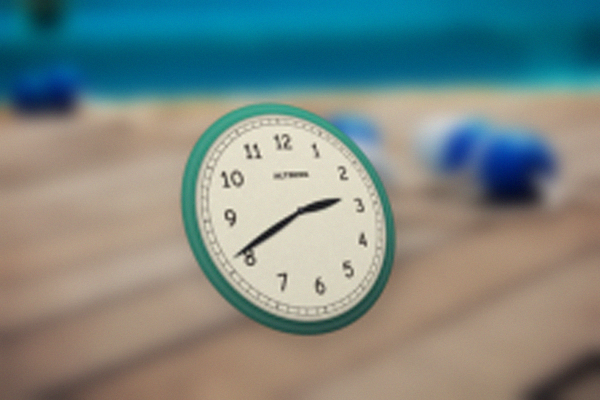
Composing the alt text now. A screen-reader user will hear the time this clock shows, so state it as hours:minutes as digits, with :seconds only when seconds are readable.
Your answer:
2:41
